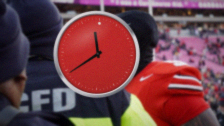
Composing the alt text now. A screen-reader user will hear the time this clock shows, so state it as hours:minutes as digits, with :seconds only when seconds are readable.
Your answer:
11:39
